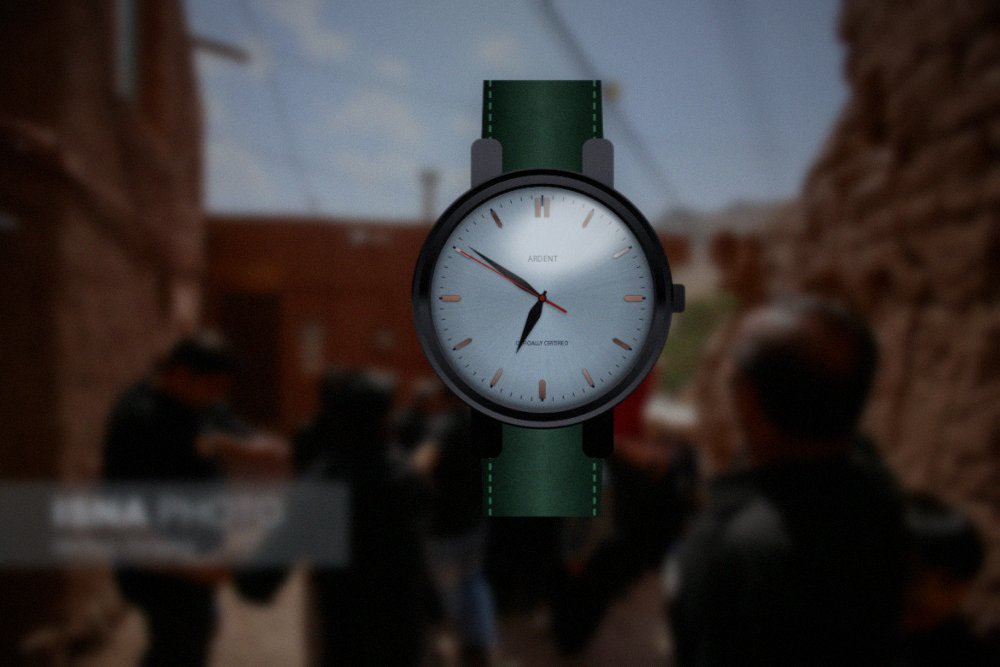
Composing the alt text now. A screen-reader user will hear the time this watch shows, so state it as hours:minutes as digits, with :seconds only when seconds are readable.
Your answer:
6:50:50
